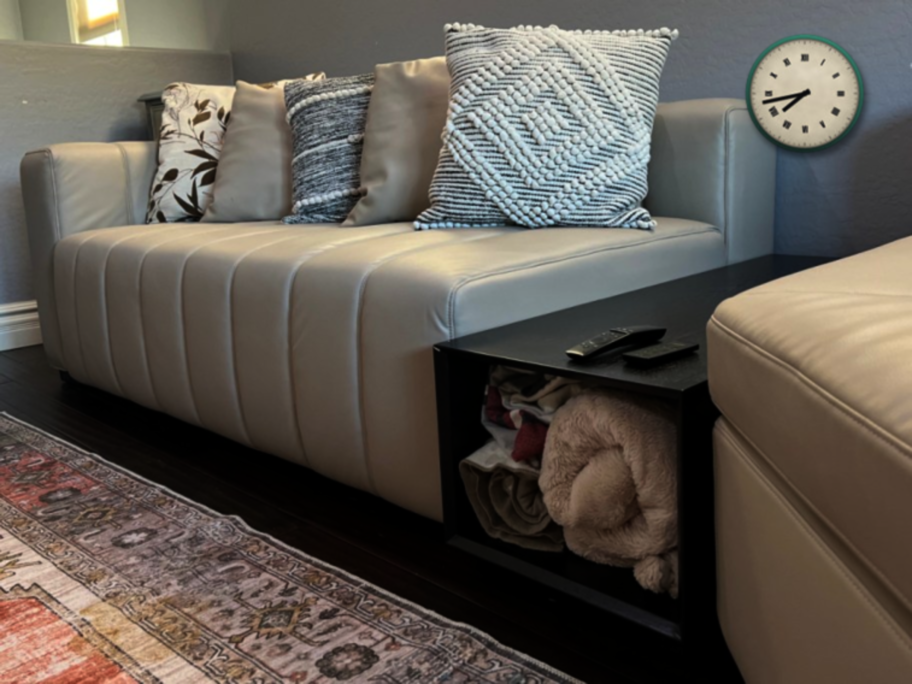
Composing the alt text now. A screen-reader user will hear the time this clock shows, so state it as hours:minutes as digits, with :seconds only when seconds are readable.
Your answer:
7:43
